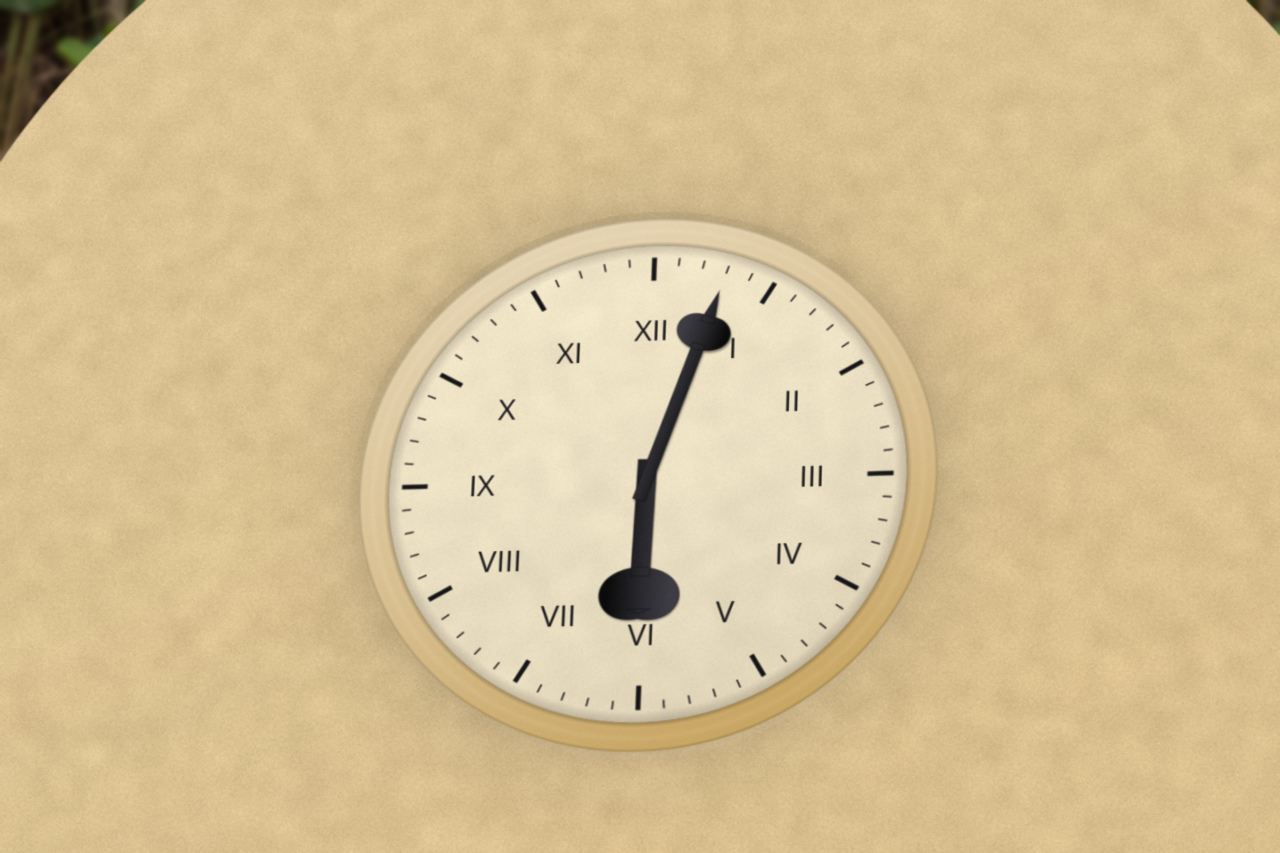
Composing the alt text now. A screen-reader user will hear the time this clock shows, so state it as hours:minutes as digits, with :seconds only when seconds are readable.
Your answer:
6:03
